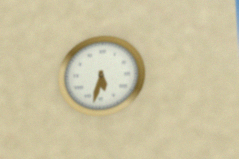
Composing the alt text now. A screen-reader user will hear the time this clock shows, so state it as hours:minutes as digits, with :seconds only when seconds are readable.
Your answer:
5:32
